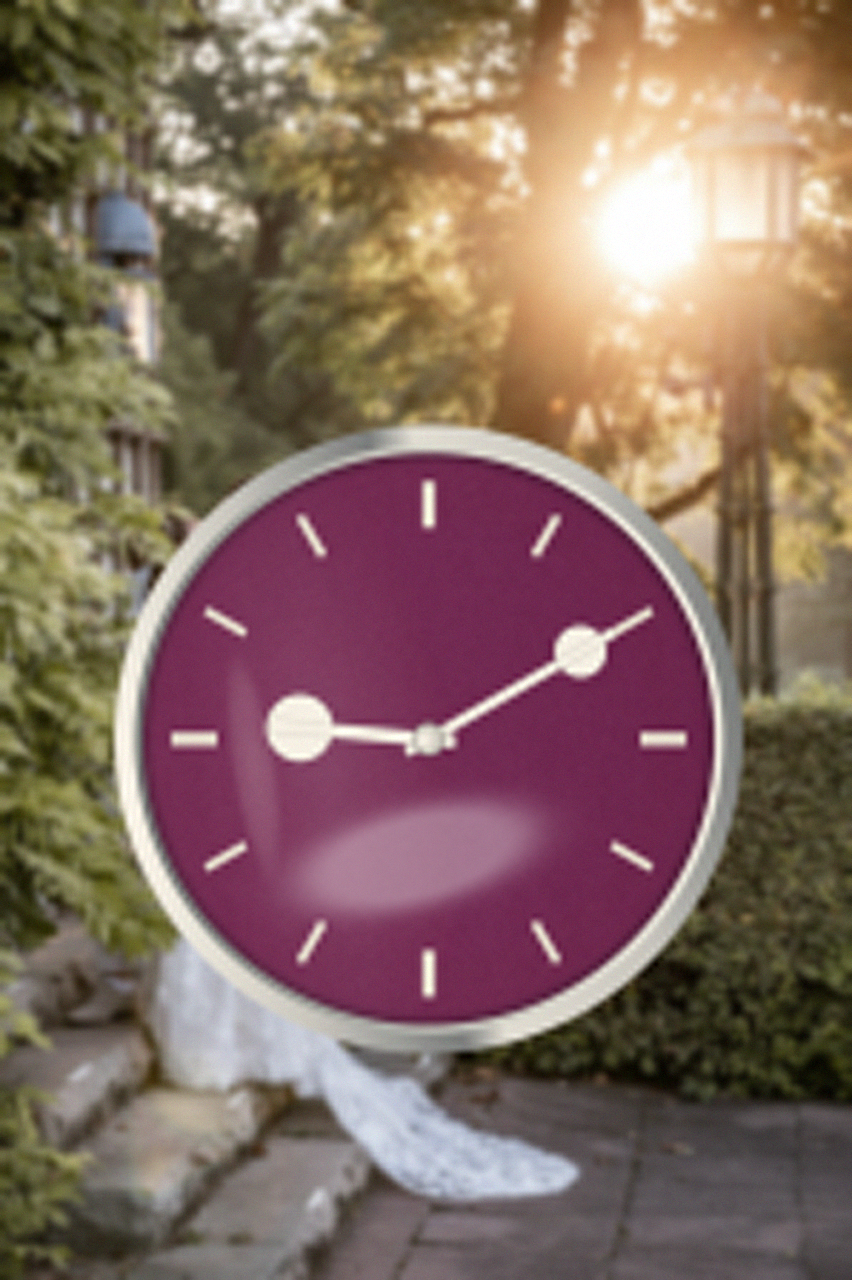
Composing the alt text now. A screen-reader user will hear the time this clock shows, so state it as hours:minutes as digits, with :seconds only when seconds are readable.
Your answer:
9:10
